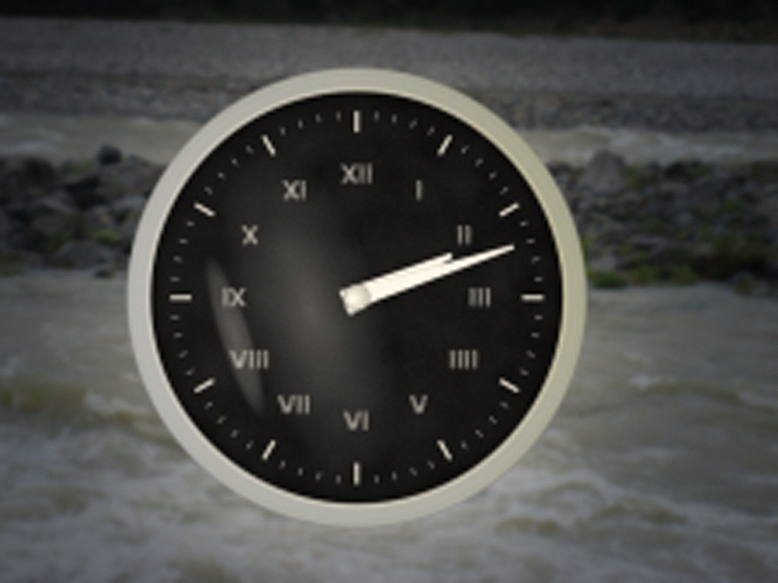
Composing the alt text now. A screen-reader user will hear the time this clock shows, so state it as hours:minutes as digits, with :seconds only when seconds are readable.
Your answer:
2:12
